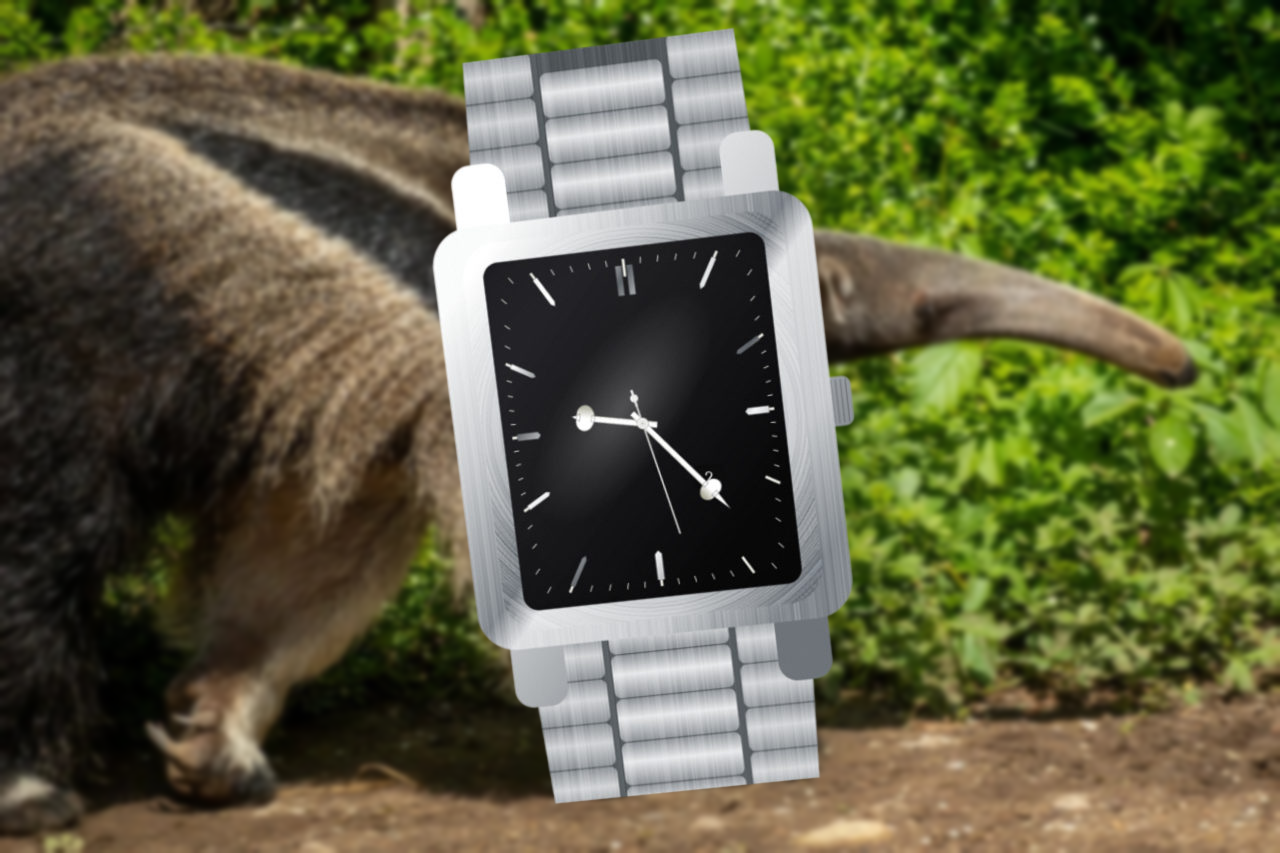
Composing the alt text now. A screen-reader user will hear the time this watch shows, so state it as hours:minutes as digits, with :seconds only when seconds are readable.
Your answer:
9:23:28
